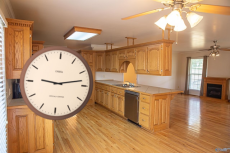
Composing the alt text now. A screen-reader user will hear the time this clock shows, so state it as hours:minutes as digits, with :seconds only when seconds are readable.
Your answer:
9:13
